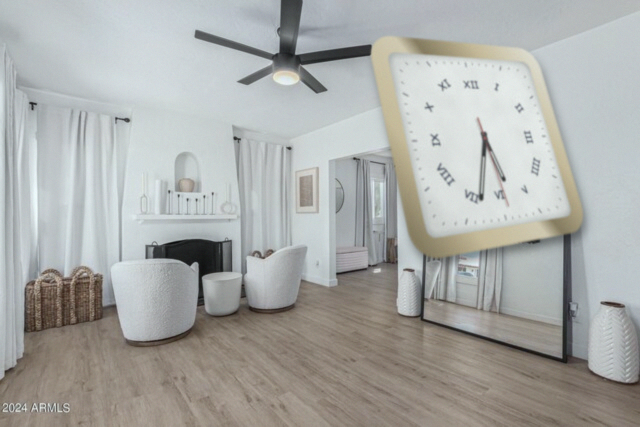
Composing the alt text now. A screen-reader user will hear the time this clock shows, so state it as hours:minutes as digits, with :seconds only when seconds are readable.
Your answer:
5:33:29
